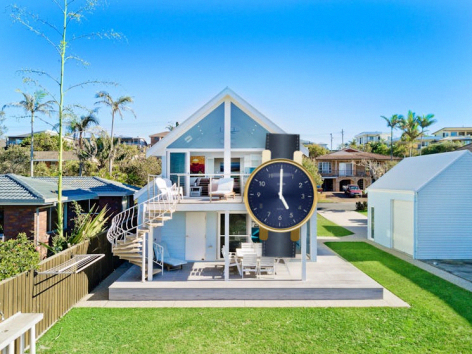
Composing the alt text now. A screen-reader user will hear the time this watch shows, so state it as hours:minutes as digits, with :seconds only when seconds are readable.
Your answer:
5:00
